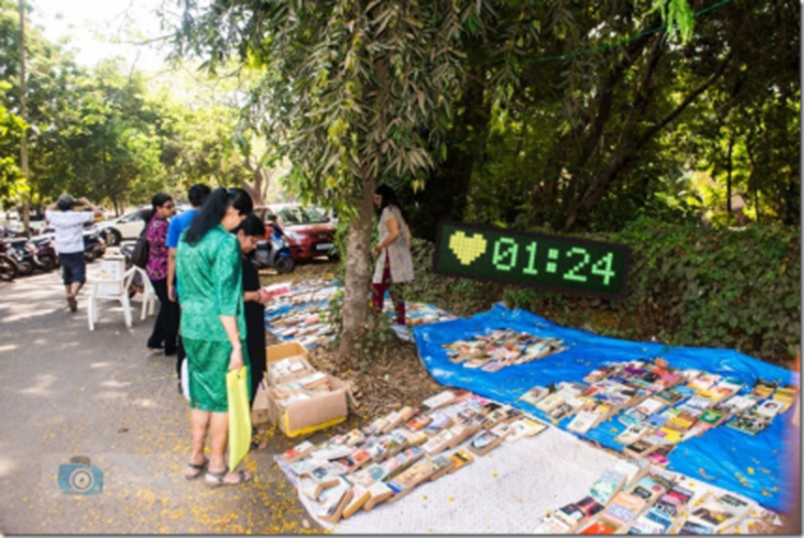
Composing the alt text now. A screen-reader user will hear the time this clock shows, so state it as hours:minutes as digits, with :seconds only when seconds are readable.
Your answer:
1:24
